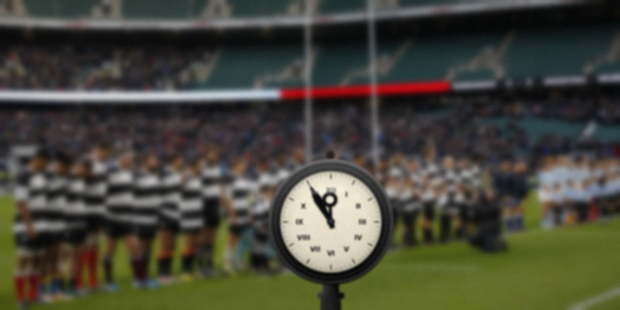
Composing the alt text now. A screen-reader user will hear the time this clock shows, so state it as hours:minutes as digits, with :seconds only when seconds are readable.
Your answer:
11:55
